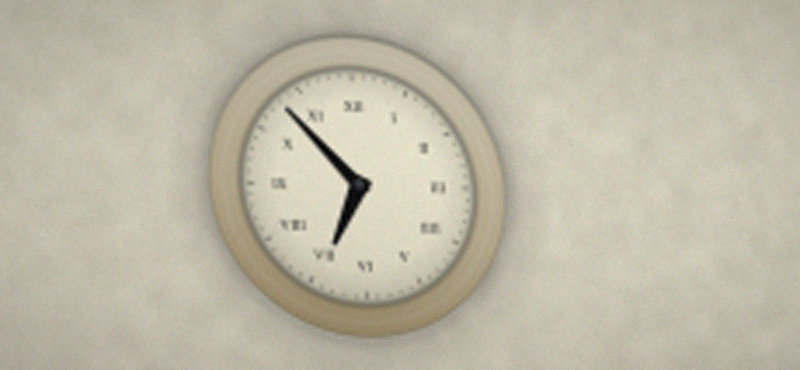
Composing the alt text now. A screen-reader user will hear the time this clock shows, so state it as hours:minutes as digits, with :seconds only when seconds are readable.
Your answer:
6:53
